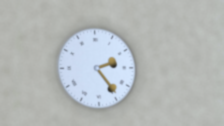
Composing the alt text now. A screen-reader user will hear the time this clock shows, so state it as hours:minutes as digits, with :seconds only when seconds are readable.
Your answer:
2:24
